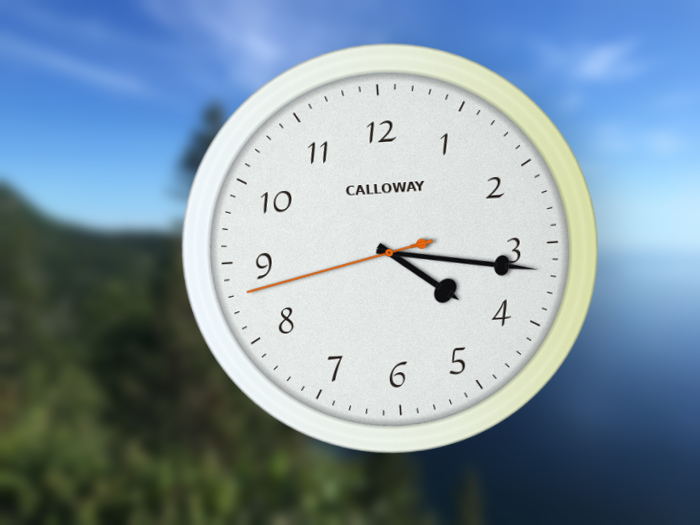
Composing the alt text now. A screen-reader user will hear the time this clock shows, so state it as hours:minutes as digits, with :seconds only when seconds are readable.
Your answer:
4:16:43
